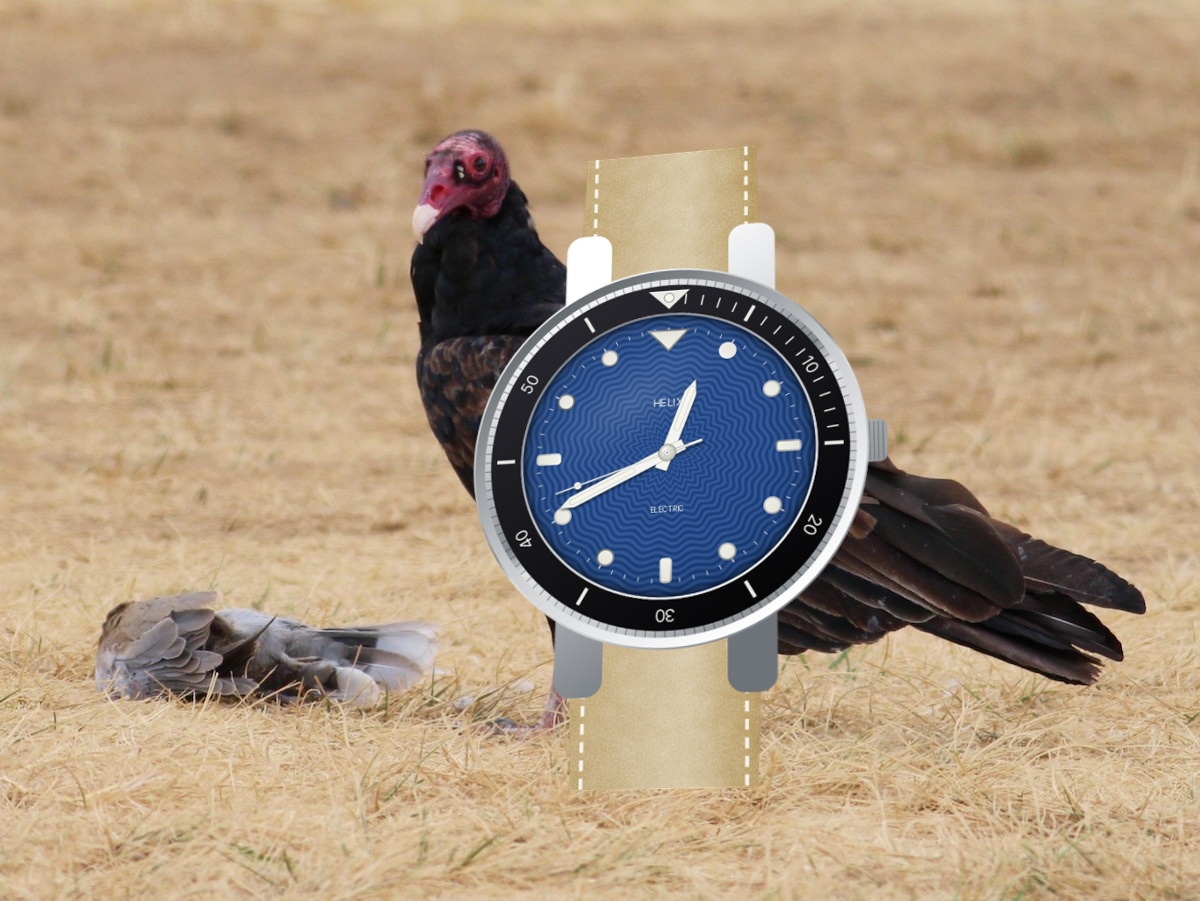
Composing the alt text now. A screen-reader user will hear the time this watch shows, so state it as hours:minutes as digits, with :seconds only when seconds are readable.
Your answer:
12:40:42
